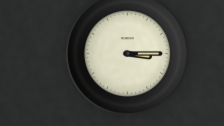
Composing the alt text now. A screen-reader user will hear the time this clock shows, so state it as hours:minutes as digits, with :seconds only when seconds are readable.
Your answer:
3:15
